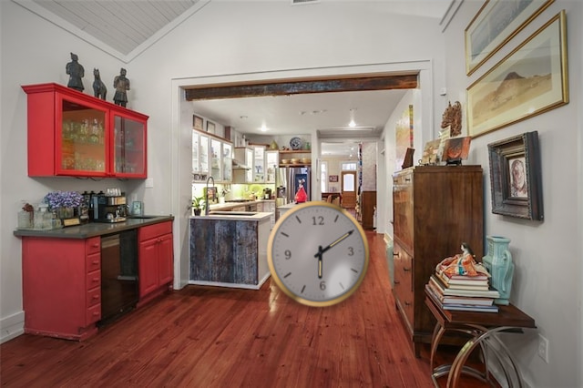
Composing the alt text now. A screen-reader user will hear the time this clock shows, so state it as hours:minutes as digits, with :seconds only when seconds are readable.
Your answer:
6:10
